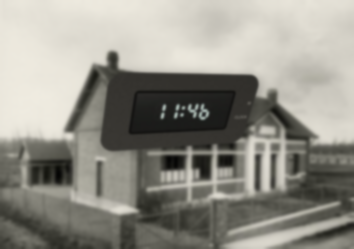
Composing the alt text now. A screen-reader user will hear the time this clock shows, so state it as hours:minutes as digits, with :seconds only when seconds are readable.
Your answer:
11:46
